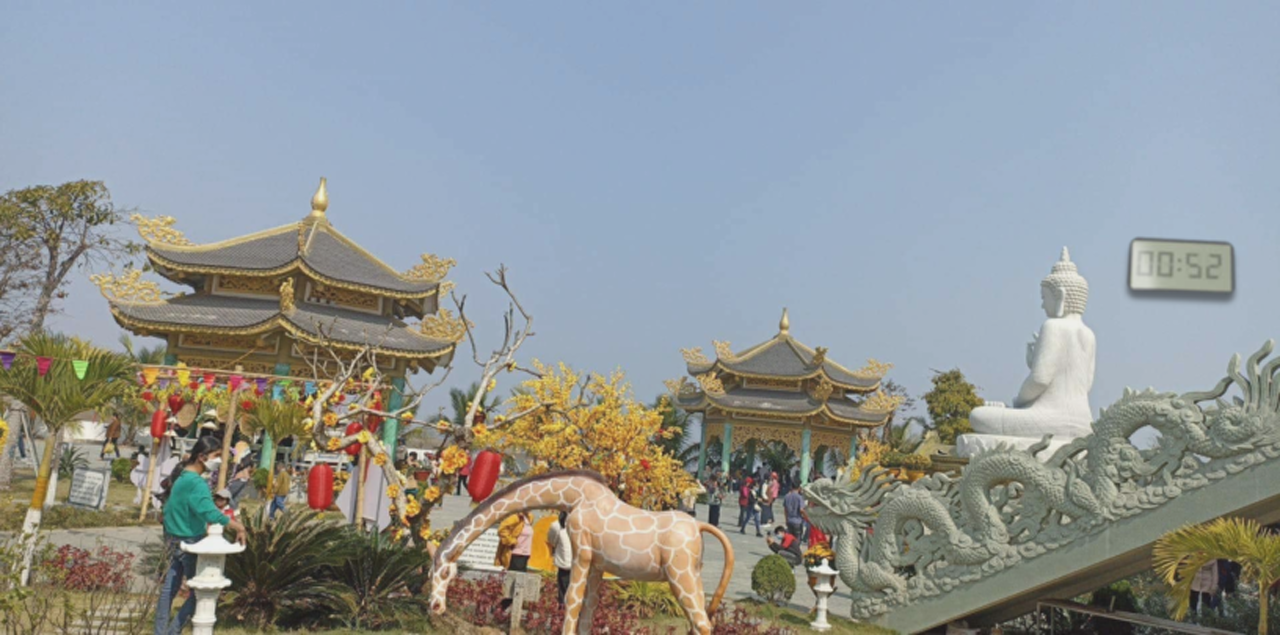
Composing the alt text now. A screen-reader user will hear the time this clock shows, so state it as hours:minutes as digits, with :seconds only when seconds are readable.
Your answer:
0:52
